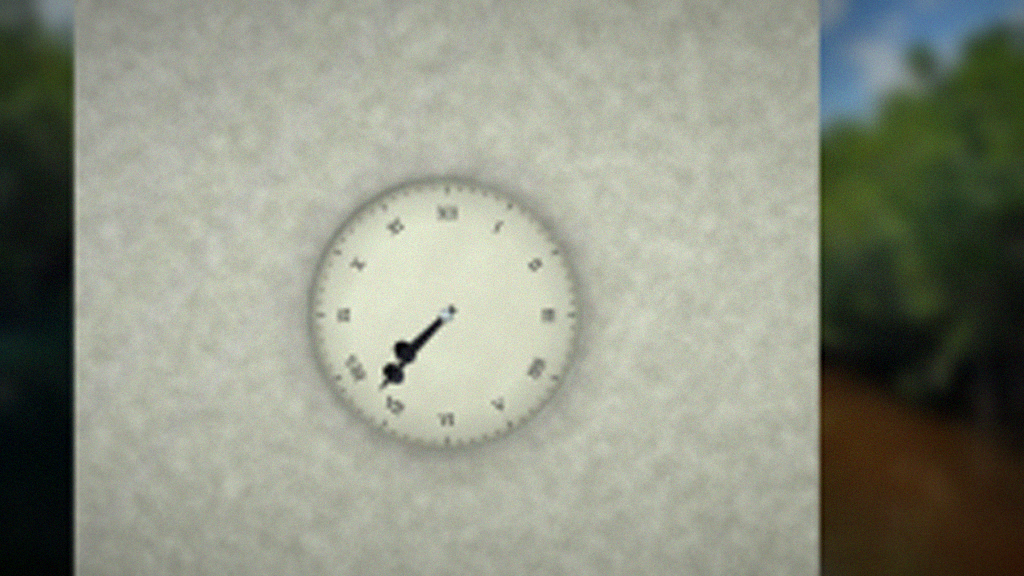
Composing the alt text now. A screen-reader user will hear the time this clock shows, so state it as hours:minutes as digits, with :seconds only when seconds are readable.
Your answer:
7:37
